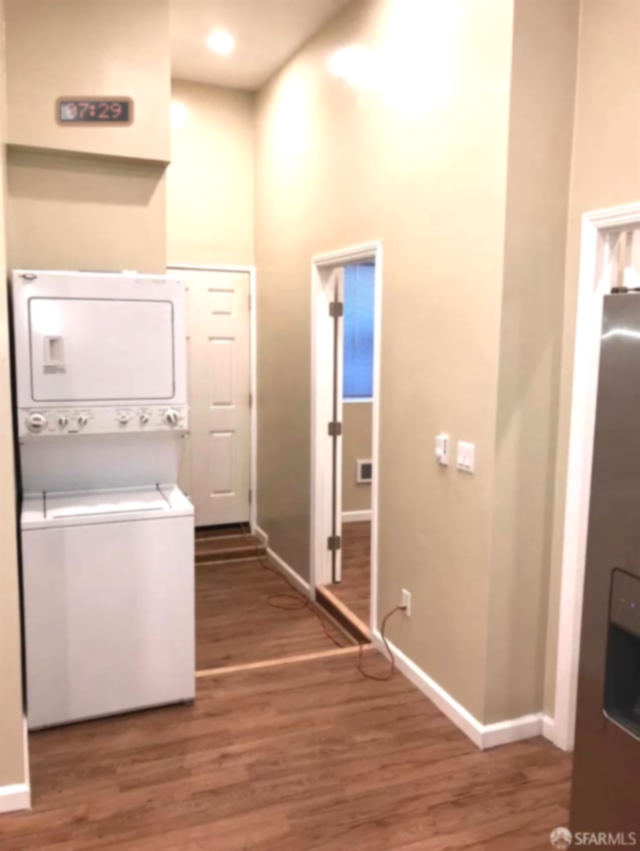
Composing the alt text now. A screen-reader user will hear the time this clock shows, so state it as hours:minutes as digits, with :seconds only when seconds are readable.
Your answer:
7:29
